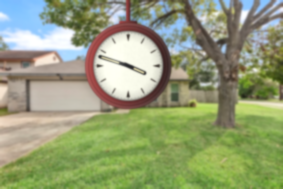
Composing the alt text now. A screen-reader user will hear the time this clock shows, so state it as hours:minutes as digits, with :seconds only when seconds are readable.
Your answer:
3:48
